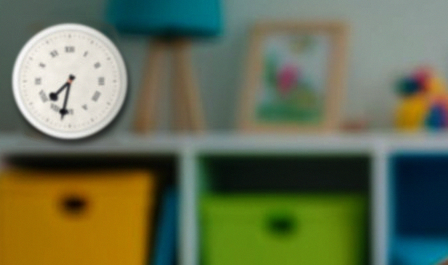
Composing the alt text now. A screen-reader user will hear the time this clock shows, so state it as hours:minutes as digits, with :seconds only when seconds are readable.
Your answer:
7:32
